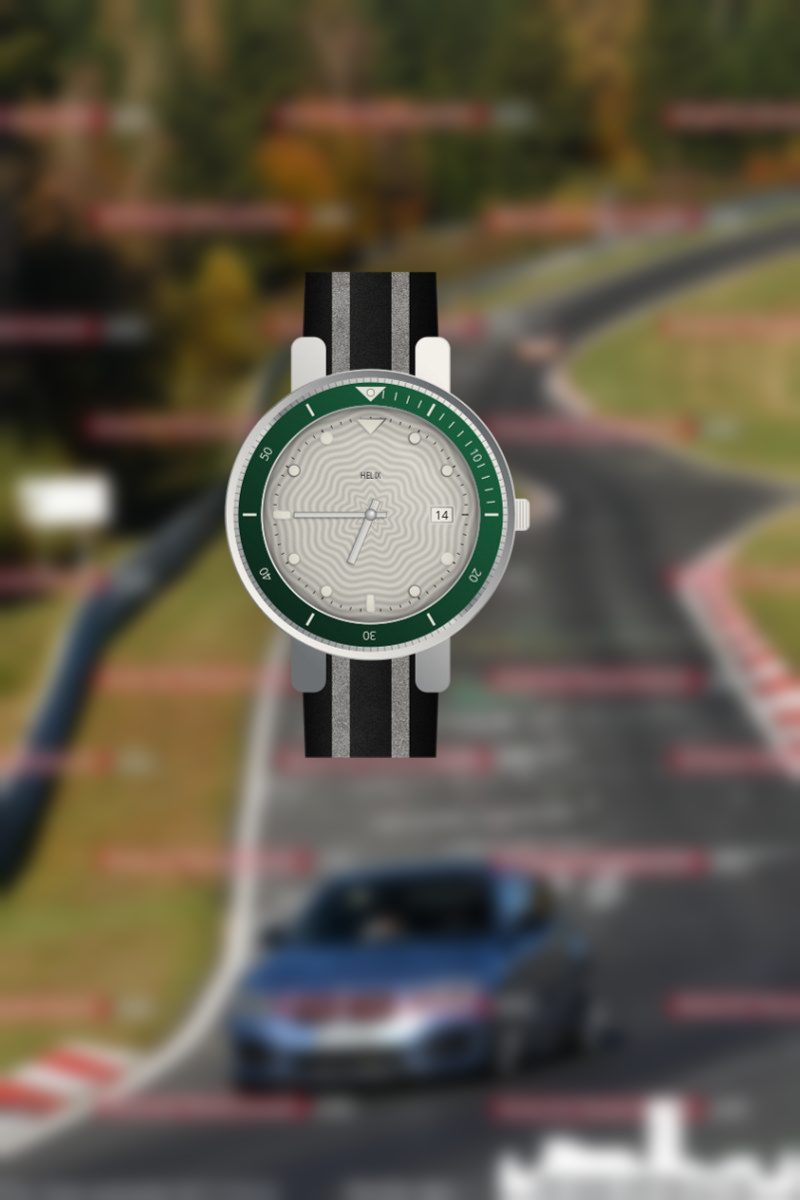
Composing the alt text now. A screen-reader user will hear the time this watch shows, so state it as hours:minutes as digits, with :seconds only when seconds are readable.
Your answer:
6:45
